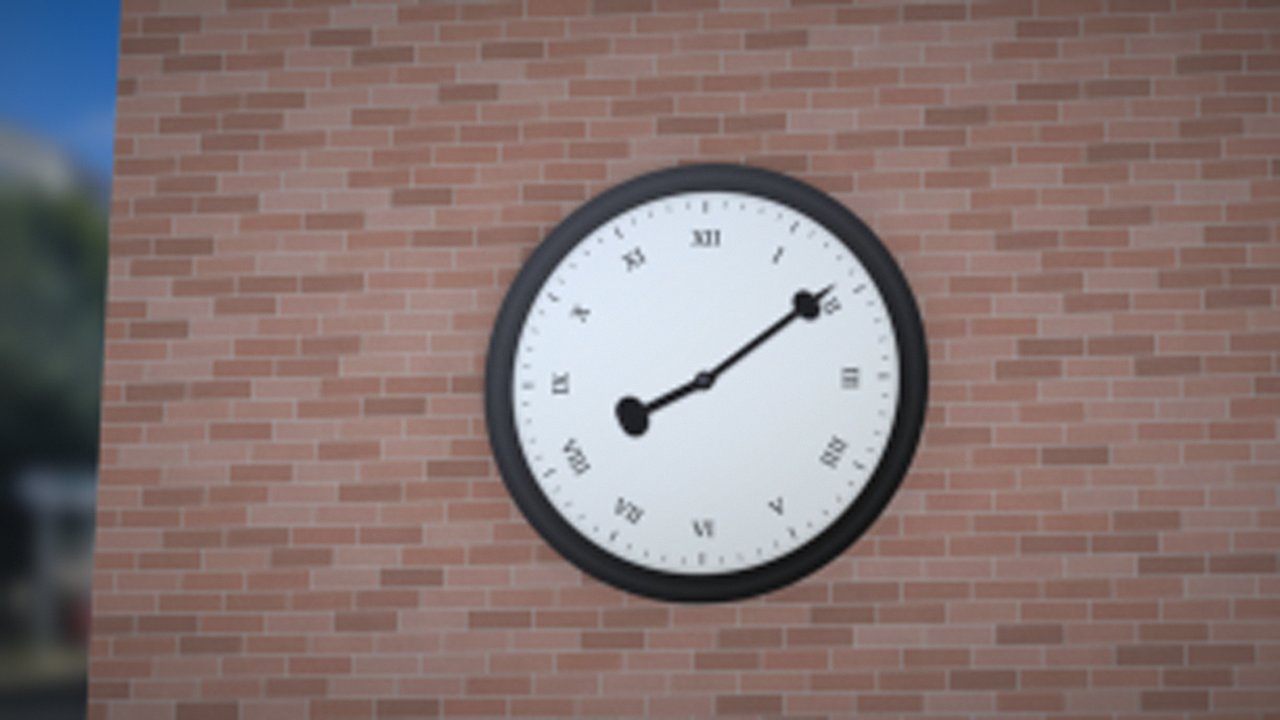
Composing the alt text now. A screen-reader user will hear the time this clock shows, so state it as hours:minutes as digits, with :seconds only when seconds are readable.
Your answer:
8:09
